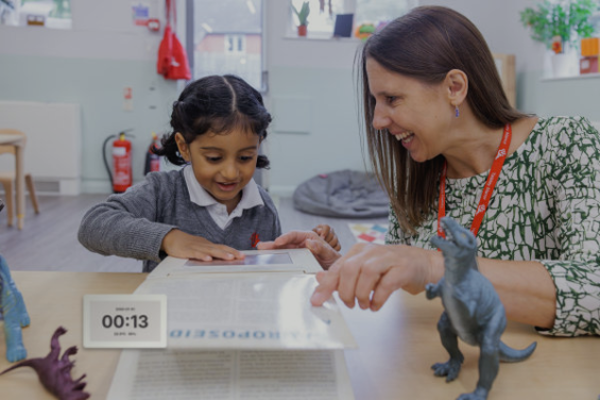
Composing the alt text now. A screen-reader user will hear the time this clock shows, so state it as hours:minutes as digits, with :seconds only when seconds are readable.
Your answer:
0:13
